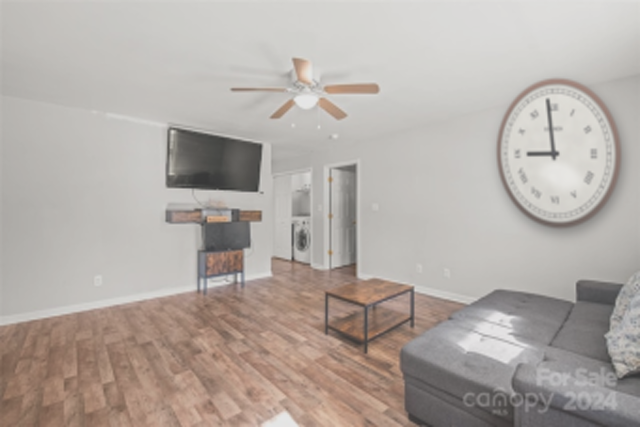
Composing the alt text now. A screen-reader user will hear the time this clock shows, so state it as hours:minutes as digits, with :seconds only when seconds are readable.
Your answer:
8:59
